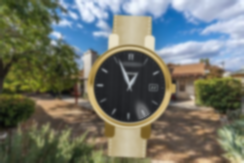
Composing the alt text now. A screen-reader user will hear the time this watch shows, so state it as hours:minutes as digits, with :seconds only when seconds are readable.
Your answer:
12:56
